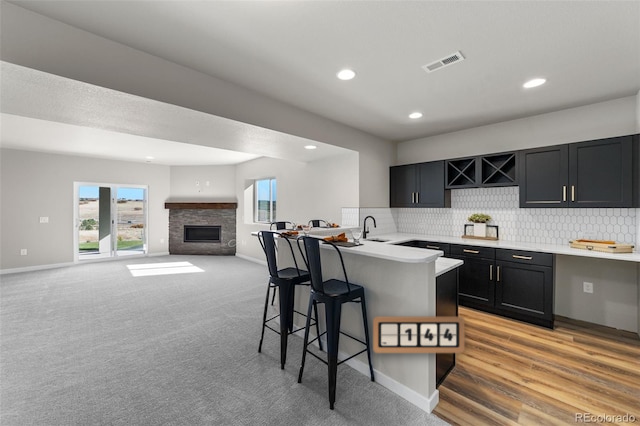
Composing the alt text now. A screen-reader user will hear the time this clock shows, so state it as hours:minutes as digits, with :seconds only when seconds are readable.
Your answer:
1:44
